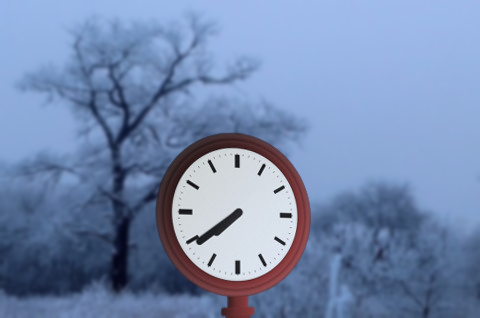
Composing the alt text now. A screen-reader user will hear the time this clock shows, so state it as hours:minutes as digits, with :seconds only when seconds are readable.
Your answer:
7:39
